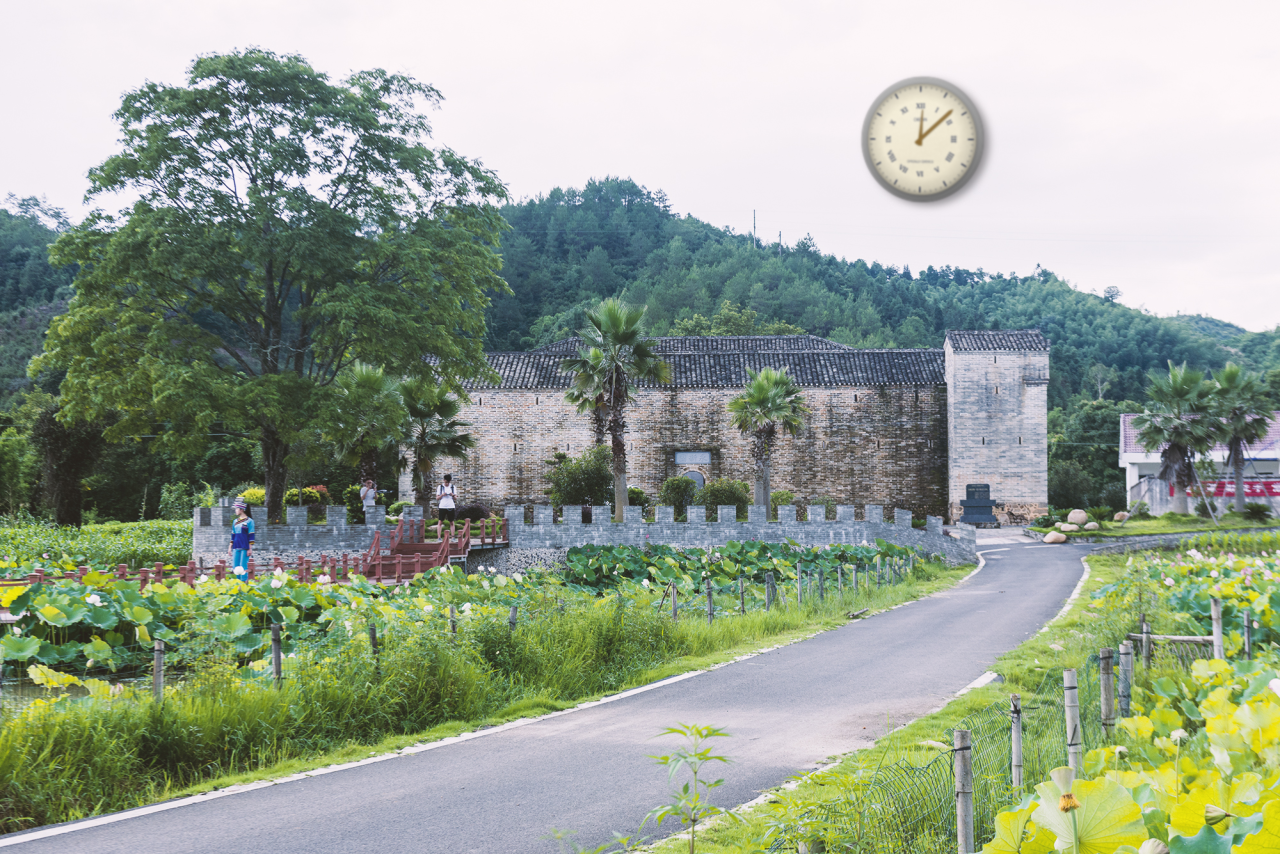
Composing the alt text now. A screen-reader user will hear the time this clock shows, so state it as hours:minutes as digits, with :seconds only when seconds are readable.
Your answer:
12:08
